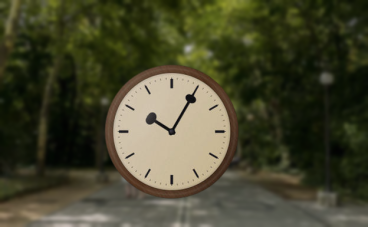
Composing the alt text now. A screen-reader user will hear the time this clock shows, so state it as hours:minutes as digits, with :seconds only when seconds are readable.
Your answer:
10:05
